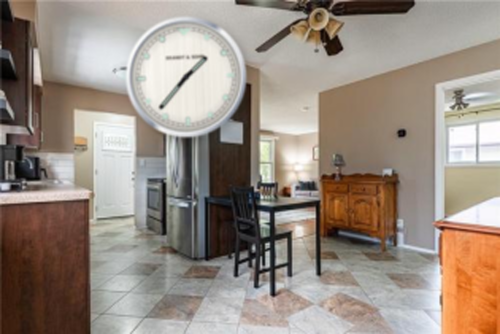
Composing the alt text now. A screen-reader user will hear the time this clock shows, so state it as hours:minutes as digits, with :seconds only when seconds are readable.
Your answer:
1:37
